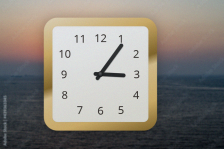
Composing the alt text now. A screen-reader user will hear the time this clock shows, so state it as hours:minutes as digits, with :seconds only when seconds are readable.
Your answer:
3:06
